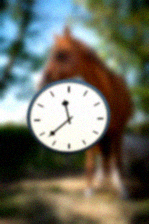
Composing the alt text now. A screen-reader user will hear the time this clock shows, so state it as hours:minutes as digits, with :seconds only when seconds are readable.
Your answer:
11:38
